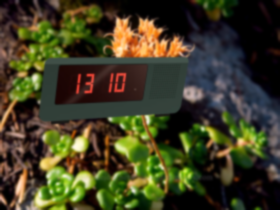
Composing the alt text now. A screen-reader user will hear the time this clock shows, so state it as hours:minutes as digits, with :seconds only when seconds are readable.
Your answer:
13:10
